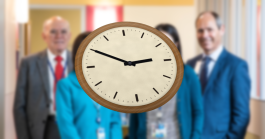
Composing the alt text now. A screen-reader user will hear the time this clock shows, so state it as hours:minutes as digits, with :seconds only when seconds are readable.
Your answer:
2:50
